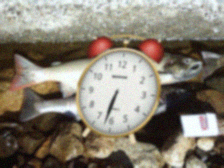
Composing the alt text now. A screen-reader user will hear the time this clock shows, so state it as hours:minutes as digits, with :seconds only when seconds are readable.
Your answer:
6:32
